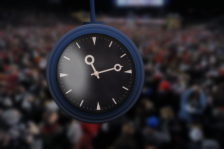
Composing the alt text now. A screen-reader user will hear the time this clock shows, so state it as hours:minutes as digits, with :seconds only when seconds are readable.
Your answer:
11:13
